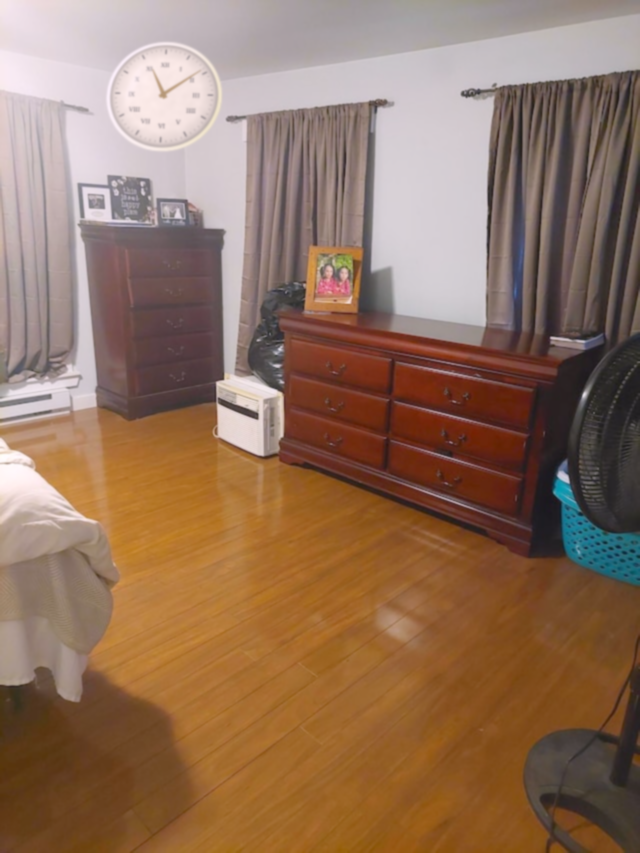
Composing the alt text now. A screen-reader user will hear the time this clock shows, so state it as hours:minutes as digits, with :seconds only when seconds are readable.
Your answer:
11:09
